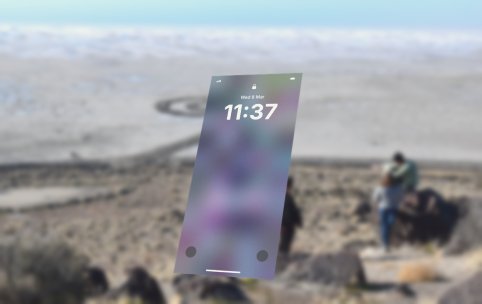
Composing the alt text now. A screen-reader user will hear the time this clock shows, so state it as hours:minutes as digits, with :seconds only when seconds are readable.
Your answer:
11:37
